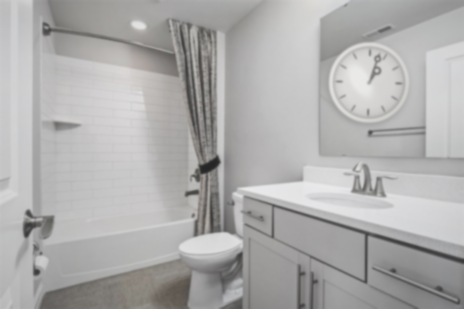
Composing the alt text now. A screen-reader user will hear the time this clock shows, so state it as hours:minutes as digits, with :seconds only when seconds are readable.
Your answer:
1:03
